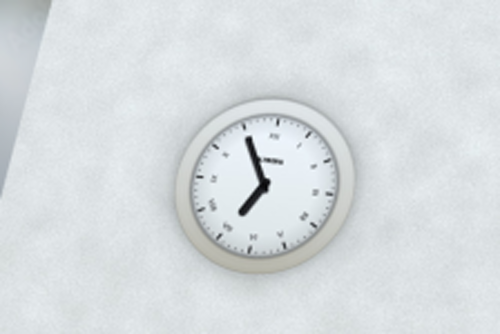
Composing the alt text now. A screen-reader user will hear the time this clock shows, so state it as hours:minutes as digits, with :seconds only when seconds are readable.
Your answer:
6:55
